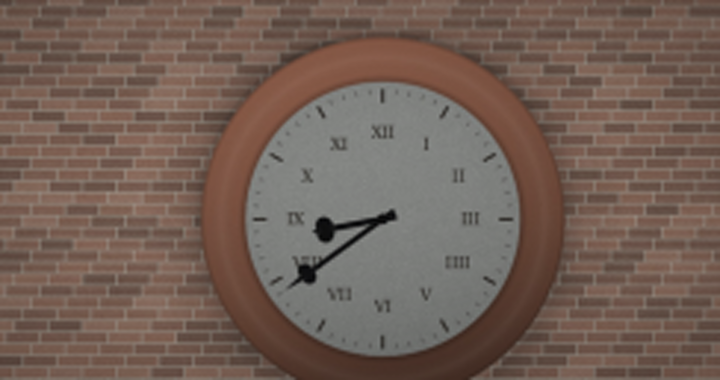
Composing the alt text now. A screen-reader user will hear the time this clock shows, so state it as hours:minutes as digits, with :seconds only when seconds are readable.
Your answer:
8:39
